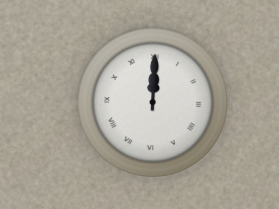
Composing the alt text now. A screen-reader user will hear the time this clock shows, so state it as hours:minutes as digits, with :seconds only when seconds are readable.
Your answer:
12:00
